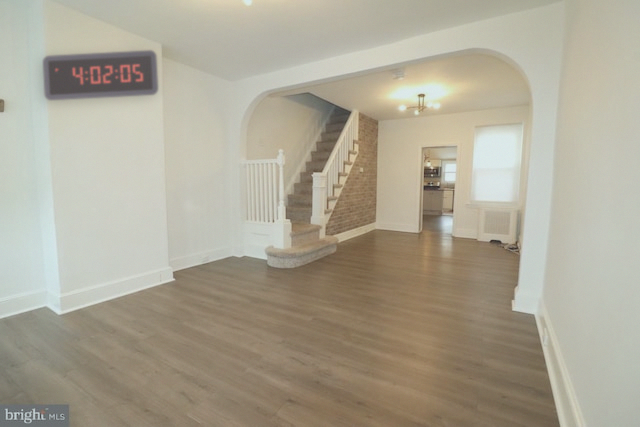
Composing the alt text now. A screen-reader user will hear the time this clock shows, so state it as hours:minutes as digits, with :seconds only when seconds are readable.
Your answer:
4:02:05
